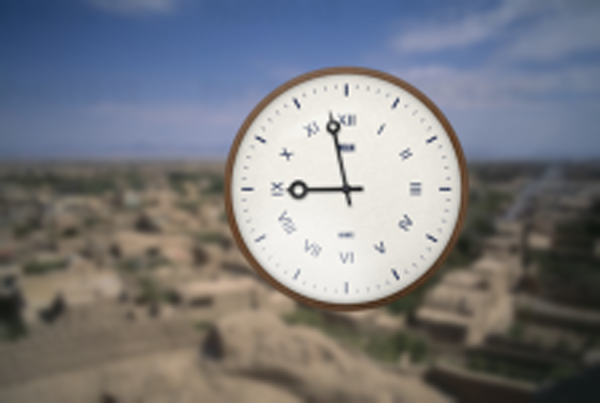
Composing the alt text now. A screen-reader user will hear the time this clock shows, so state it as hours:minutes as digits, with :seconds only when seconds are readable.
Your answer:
8:58
